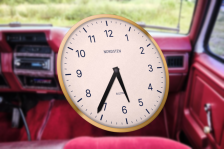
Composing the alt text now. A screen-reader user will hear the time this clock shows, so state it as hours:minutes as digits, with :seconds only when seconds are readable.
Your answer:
5:36
